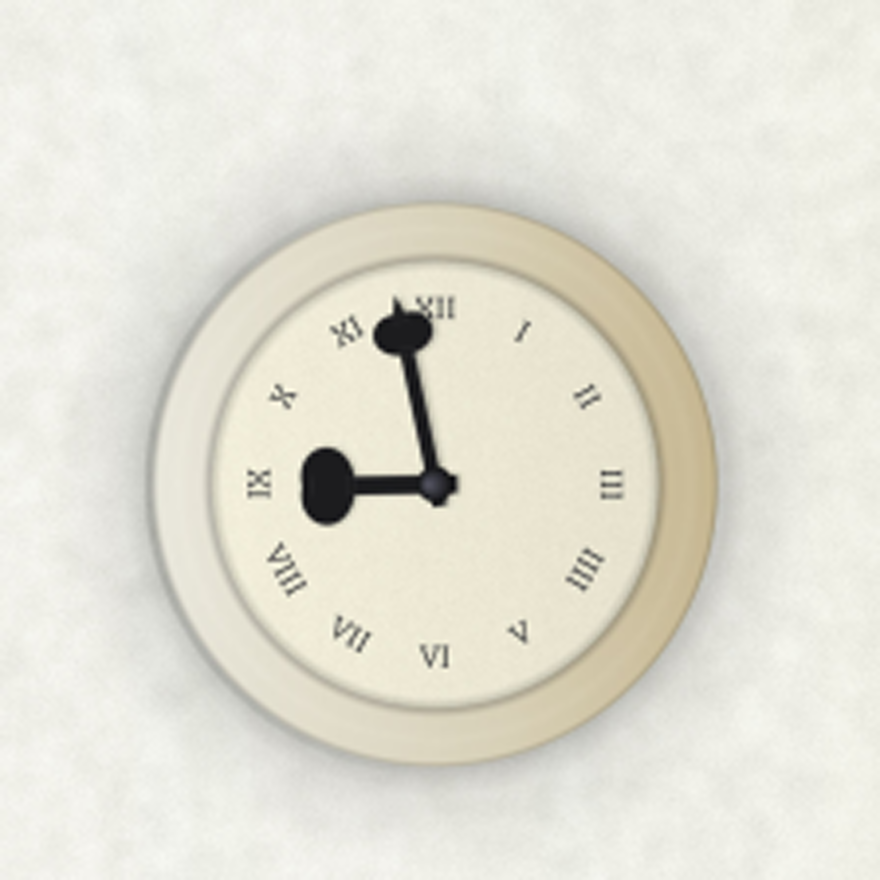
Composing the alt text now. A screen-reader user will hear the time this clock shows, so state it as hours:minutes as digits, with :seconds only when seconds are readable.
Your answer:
8:58
